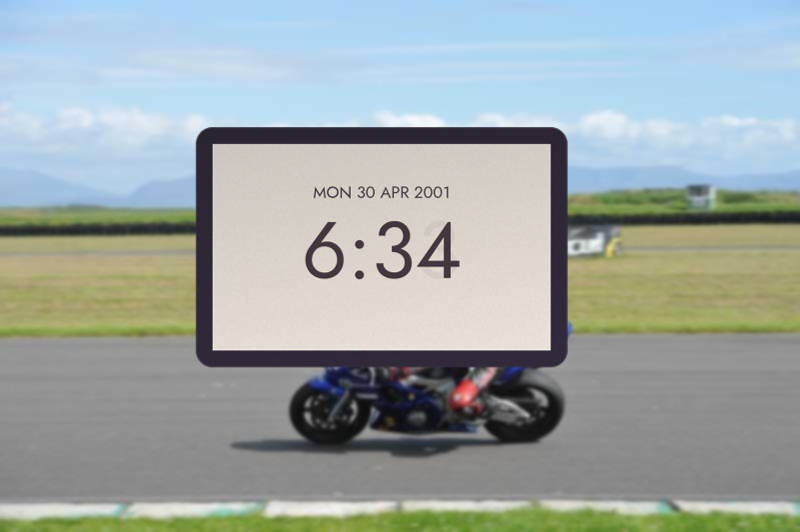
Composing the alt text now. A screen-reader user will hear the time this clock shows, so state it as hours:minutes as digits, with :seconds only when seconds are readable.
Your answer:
6:34
